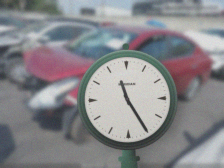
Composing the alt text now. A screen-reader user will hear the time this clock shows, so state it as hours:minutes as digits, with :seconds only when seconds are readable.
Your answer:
11:25
